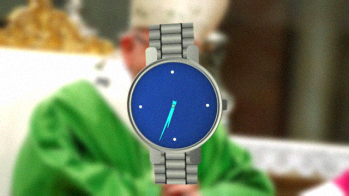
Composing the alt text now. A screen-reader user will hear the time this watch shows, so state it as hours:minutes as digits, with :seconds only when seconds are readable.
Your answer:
6:34
